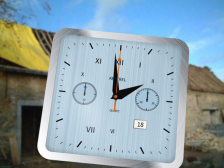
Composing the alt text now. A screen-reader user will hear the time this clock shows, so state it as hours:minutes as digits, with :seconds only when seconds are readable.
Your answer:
1:59
